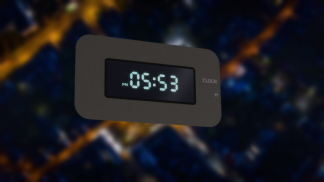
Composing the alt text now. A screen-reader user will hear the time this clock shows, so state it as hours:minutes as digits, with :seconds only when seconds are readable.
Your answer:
5:53
